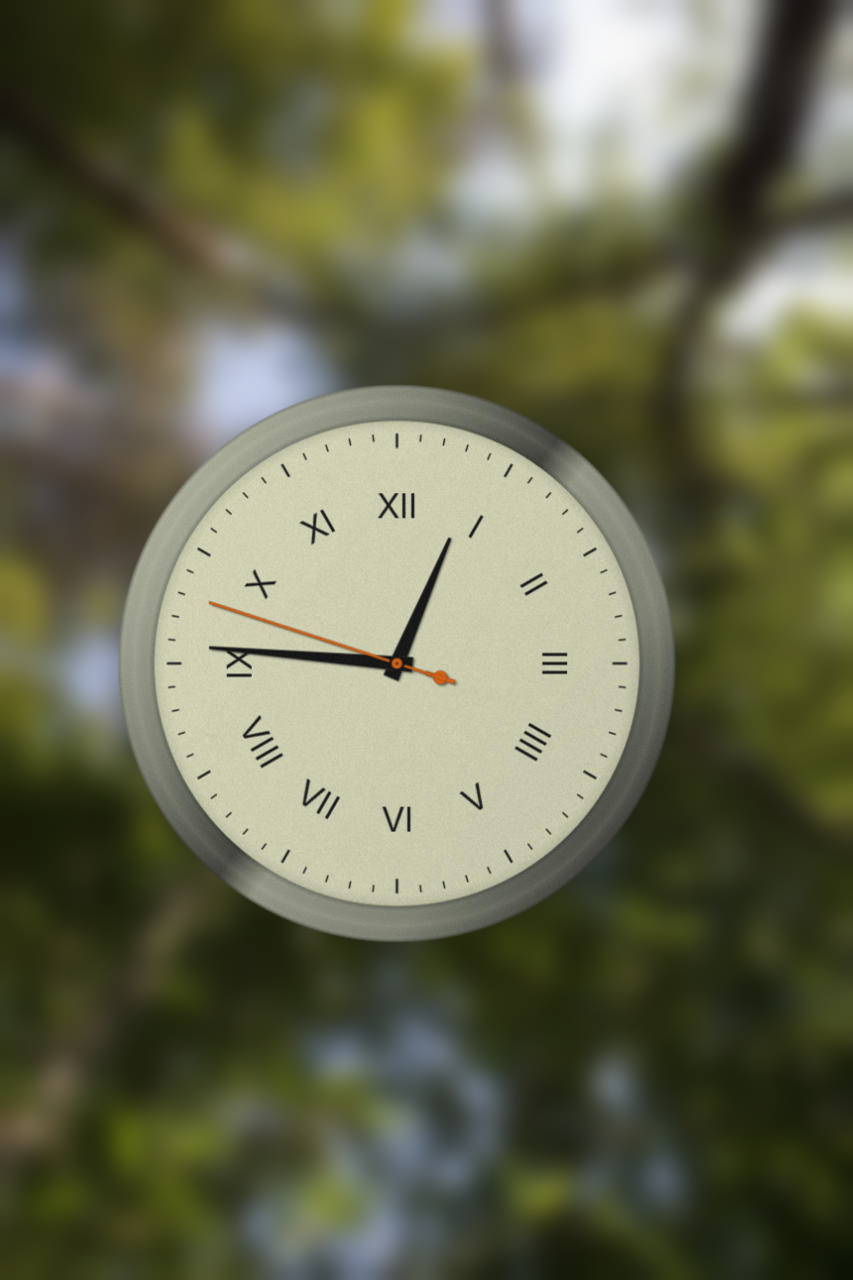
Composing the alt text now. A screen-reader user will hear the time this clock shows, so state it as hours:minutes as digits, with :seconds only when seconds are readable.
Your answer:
12:45:48
